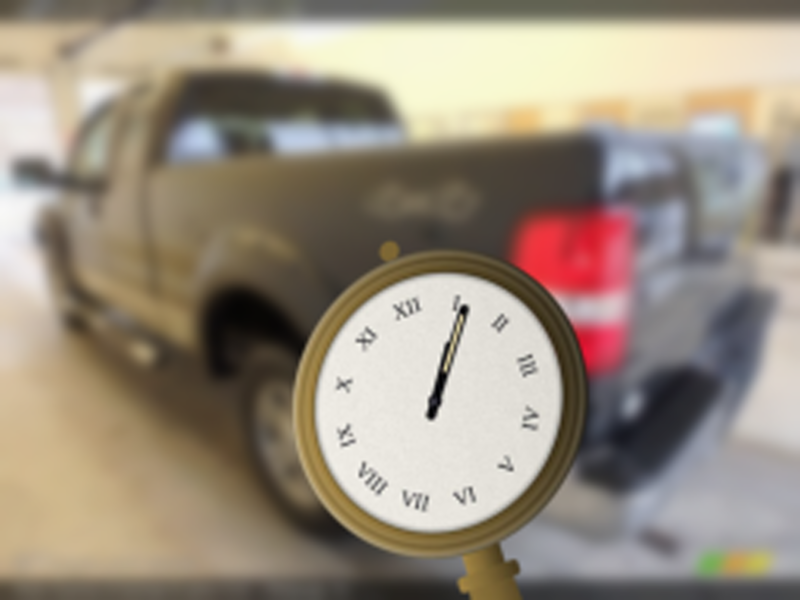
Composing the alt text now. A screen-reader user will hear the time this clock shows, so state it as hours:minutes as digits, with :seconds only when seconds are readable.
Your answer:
1:06
